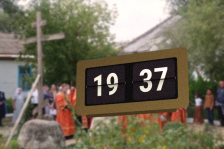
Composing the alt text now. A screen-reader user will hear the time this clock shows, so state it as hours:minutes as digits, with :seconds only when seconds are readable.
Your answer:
19:37
